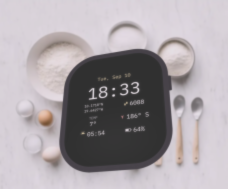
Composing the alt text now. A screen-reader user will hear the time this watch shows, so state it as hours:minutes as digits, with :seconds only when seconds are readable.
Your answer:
18:33
